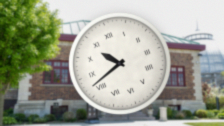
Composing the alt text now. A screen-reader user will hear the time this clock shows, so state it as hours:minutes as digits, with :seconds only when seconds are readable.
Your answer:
10:42
